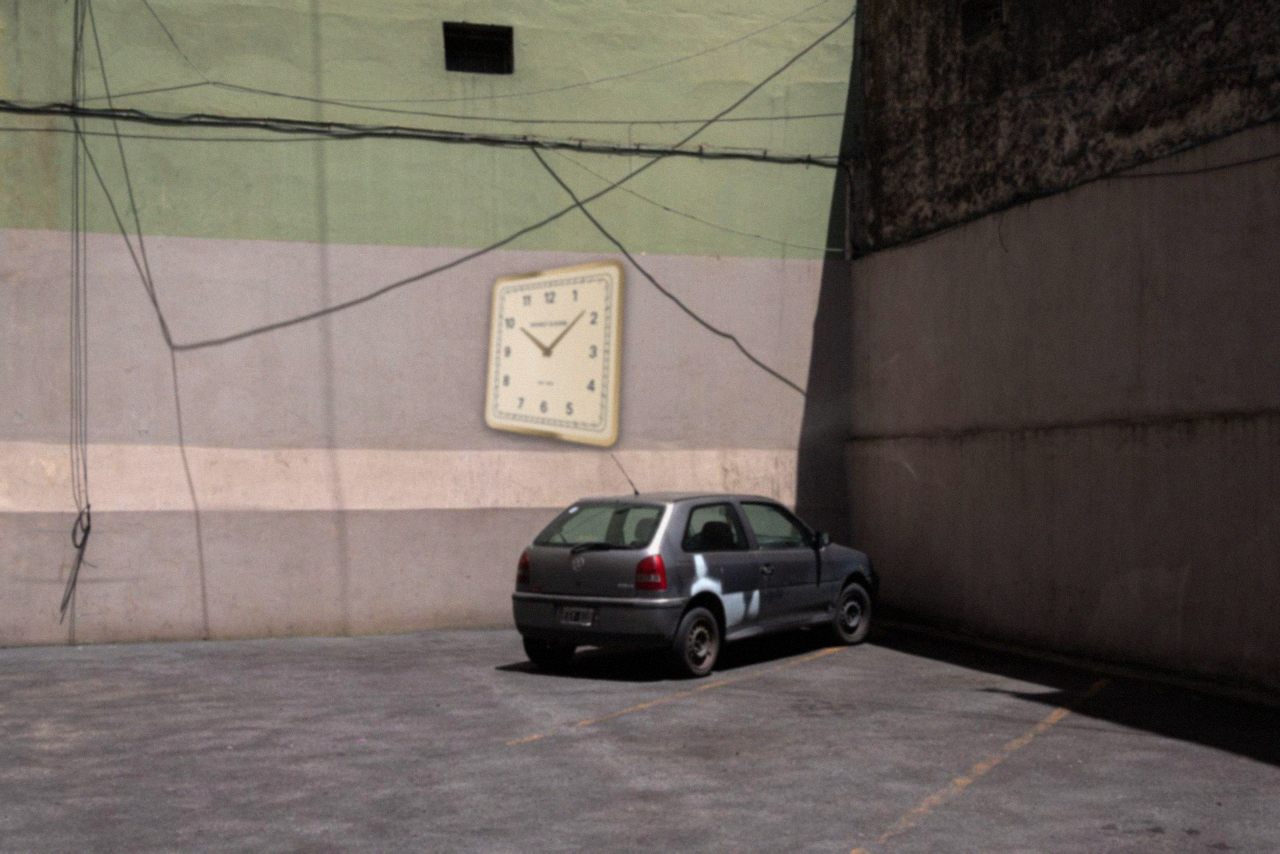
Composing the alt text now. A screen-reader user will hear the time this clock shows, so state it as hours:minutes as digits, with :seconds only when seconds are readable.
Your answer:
10:08
